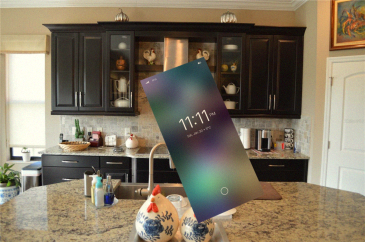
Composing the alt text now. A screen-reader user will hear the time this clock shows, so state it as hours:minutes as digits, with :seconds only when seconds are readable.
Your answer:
11:11
